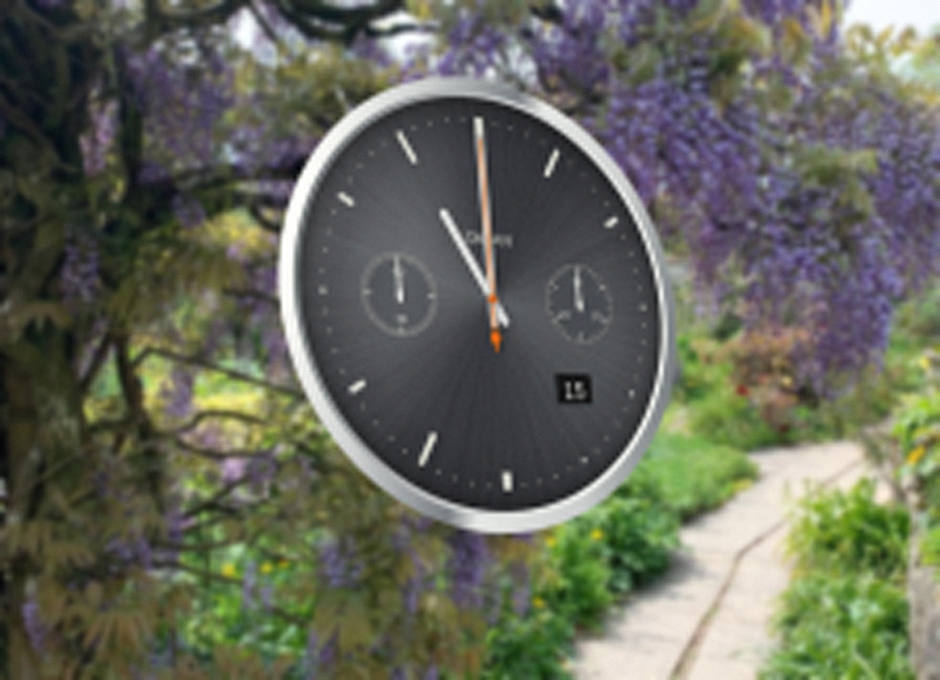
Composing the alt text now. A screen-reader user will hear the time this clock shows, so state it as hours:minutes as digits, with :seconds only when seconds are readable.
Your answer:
11:00
